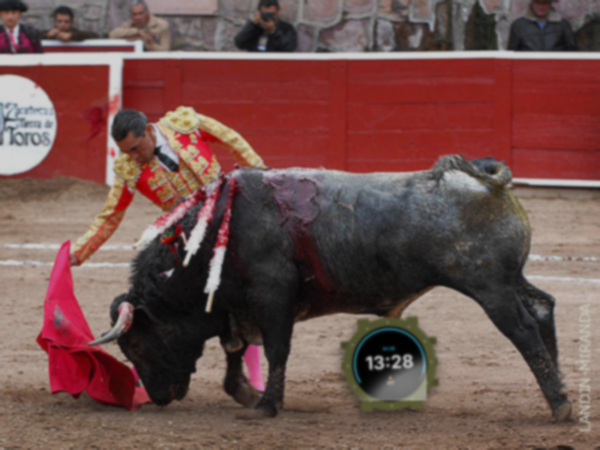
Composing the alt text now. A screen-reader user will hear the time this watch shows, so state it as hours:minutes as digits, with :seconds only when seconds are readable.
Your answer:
13:28
